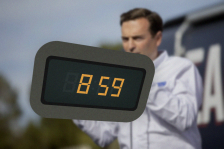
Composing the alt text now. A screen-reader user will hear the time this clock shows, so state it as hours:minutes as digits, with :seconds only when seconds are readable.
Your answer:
8:59
